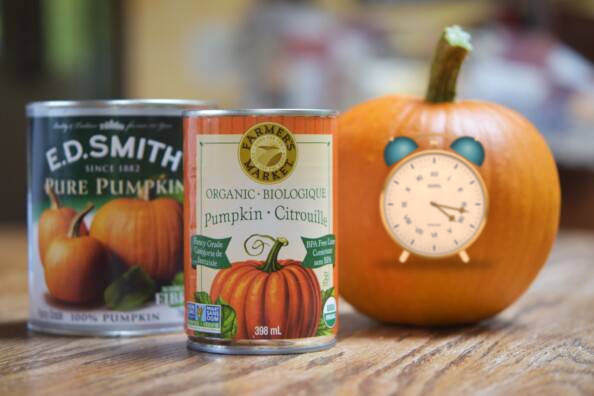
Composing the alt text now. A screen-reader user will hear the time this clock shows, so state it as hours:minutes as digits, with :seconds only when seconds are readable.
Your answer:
4:17
